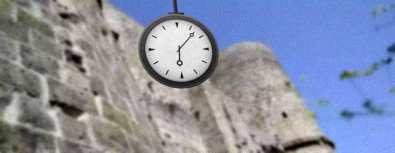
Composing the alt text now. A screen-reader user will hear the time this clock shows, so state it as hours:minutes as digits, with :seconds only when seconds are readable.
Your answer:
6:07
